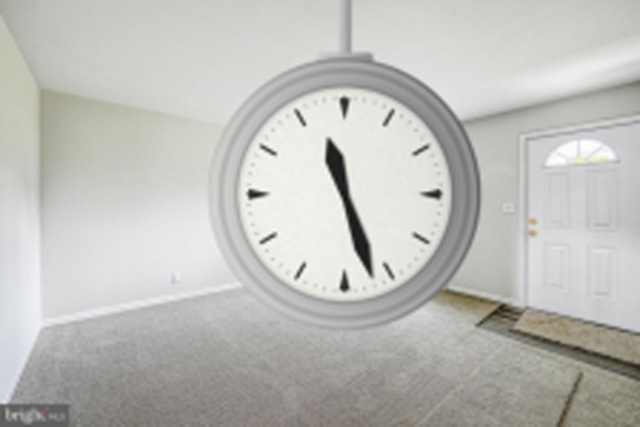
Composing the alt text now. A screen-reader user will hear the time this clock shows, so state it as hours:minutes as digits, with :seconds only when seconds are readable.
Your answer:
11:27
